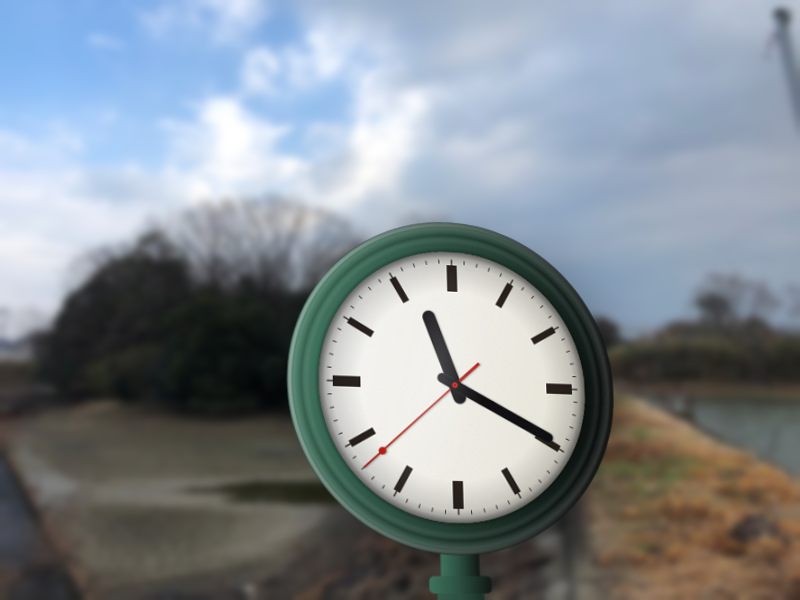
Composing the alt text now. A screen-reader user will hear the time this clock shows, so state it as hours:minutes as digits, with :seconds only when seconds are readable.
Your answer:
11:19:38
